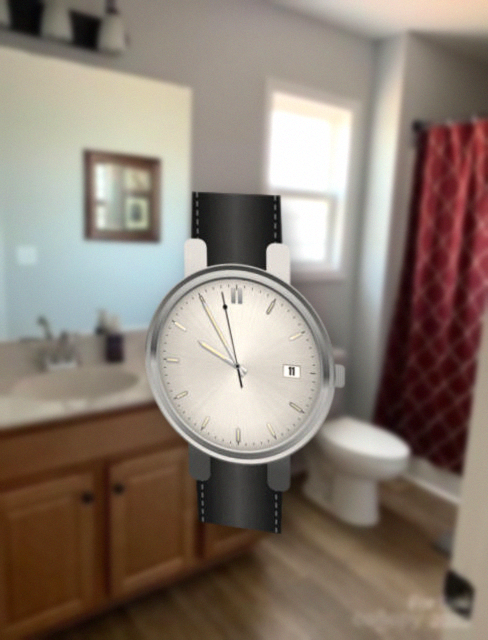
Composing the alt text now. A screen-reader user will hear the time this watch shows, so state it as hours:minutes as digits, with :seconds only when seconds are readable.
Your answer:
9:54:58
